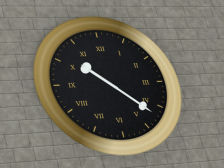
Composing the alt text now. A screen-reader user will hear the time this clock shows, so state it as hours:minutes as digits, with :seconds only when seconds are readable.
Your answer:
10:22
